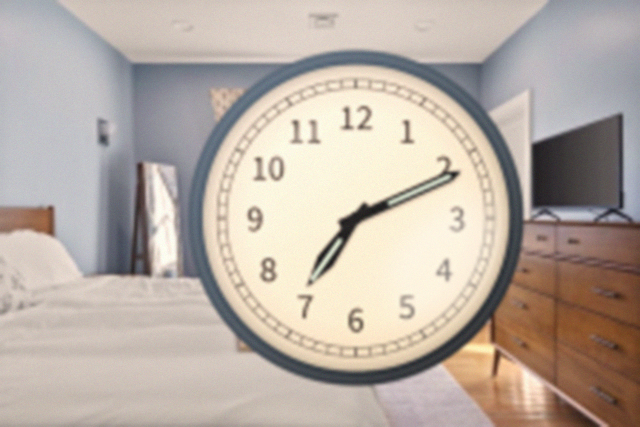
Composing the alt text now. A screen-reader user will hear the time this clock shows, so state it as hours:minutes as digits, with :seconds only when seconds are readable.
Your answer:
7:11
